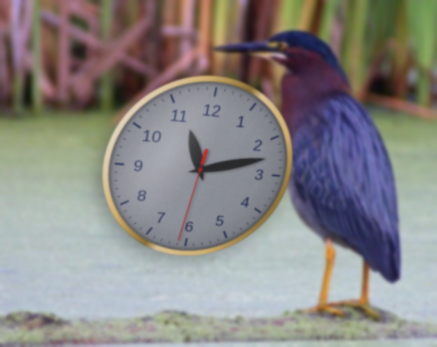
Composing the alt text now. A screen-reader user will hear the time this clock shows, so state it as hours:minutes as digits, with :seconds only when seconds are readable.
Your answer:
11:12:31
